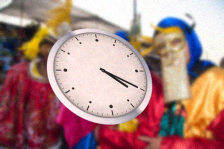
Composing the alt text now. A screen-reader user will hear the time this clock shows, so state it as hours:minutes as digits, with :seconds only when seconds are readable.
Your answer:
4:20
